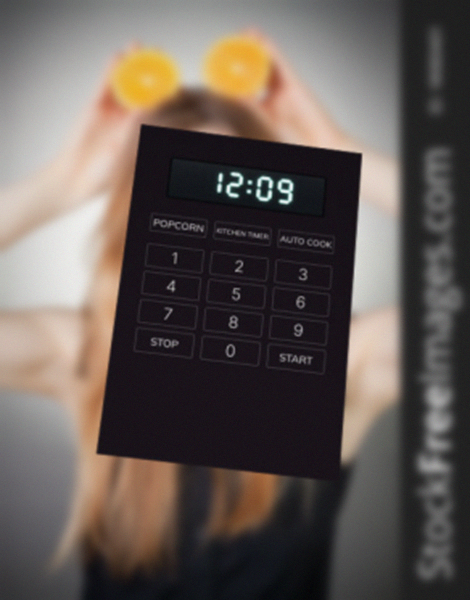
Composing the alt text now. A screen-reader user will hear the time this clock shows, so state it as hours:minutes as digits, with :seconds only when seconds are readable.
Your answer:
12:09
